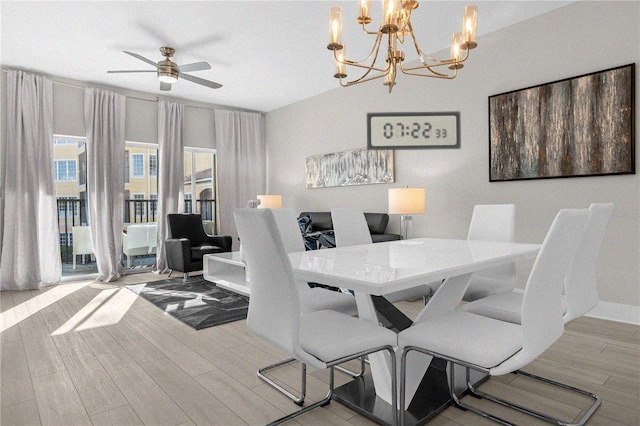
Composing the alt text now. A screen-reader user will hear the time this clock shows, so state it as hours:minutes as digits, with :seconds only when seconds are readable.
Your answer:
7:22
